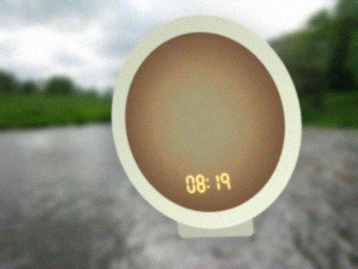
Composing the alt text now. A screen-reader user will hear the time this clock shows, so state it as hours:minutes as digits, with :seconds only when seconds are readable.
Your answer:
8:19
